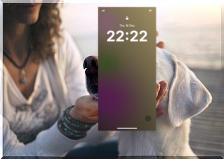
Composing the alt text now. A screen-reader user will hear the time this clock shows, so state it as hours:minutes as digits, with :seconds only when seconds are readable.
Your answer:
22:22
